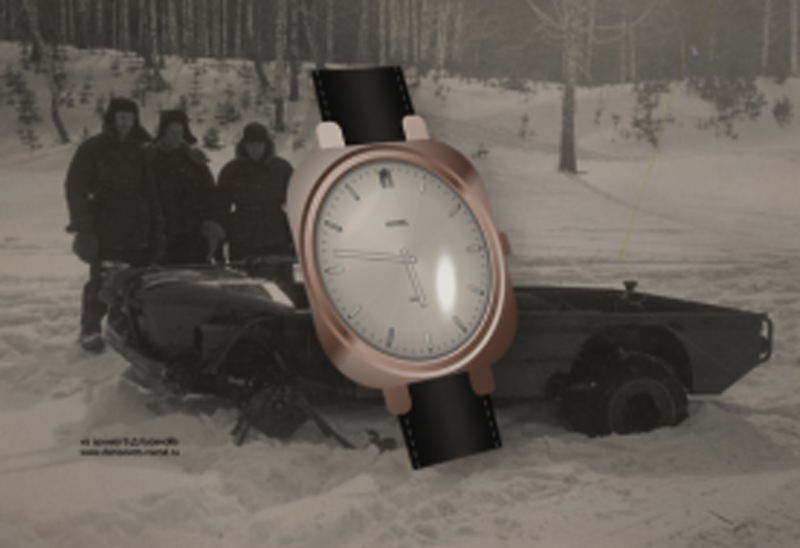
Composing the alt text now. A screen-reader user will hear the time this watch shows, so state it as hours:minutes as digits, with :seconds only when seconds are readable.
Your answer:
5:47
